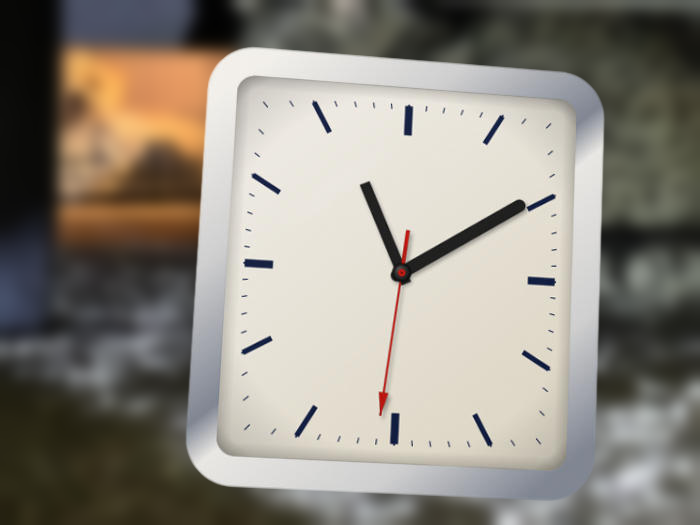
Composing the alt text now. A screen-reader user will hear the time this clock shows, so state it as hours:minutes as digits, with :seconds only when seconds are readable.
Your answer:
11:09:31
